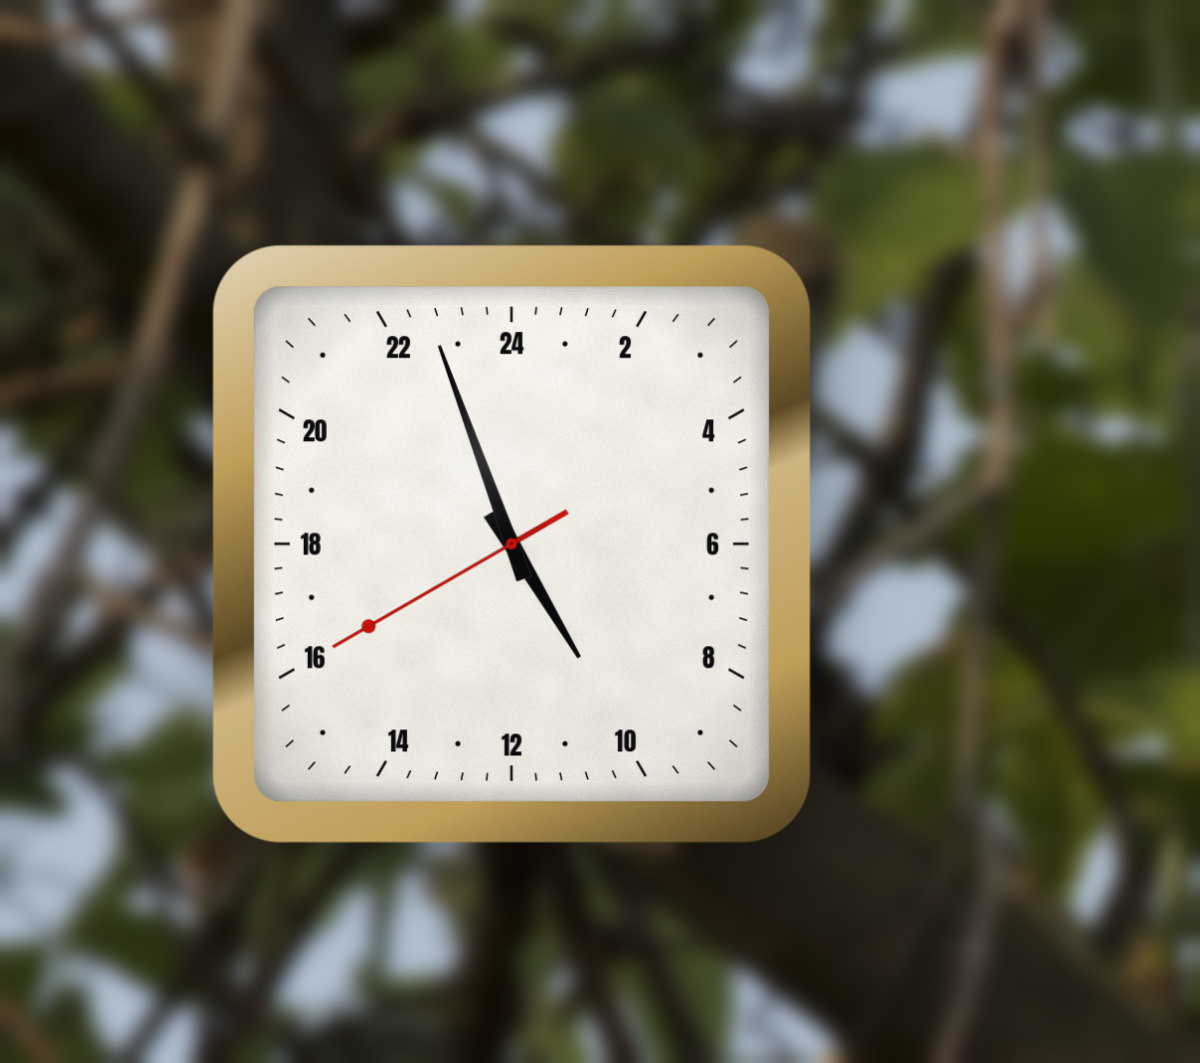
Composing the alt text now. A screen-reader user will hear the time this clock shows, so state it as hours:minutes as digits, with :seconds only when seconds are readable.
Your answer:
9:56:40
